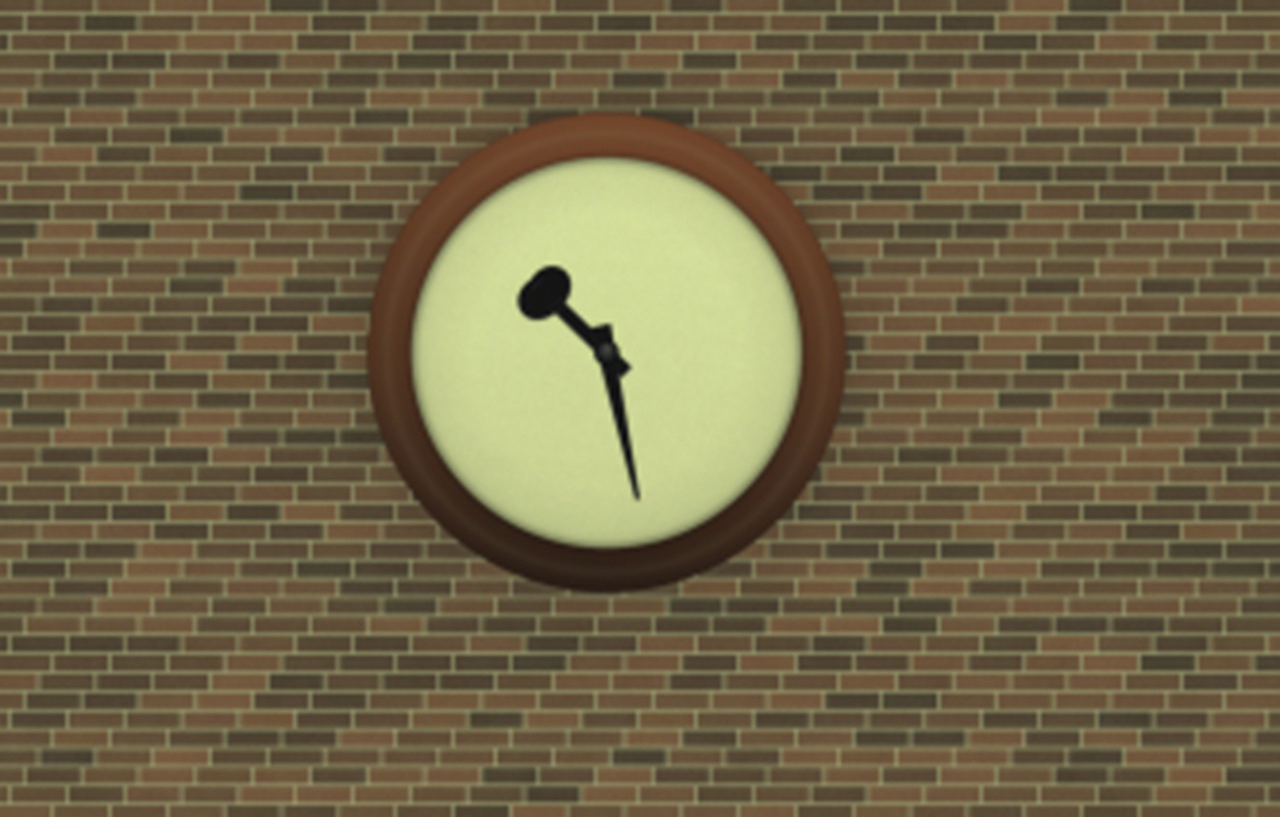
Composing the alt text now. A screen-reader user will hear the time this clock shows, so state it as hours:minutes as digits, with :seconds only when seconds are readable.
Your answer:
10:28
